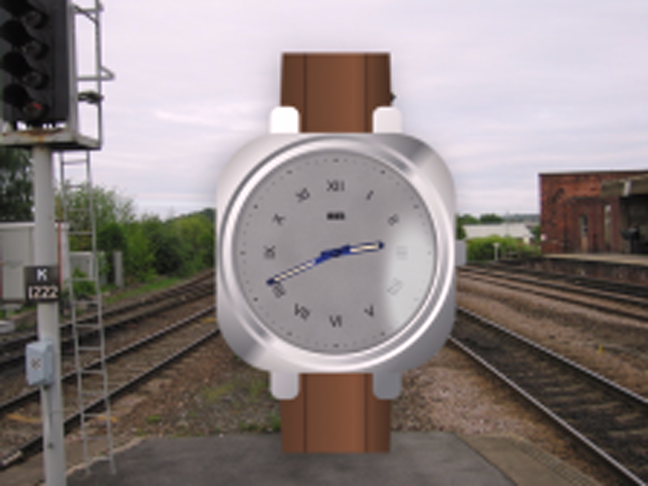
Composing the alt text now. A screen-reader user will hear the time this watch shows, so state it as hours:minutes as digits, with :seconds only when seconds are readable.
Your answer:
2:41
